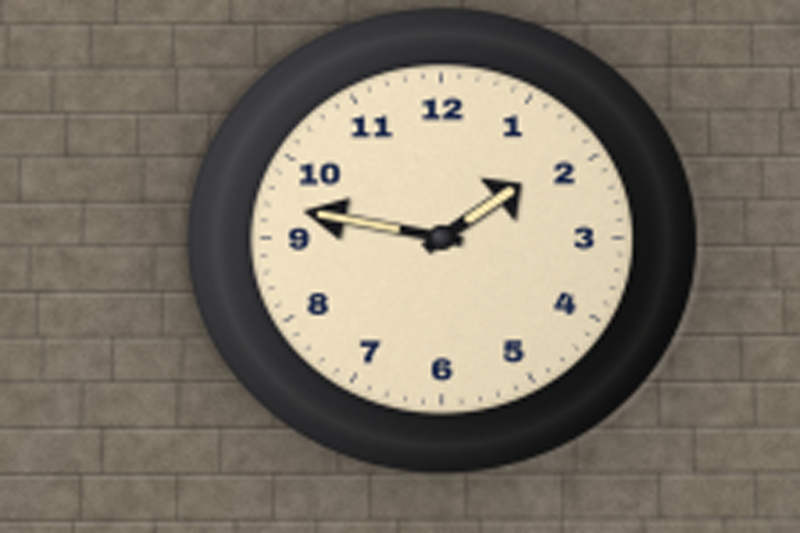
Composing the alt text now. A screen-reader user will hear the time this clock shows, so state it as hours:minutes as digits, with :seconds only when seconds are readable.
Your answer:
1:47
